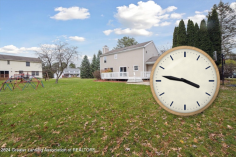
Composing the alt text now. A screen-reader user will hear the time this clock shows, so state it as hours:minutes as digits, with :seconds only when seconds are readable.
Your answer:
3:47
